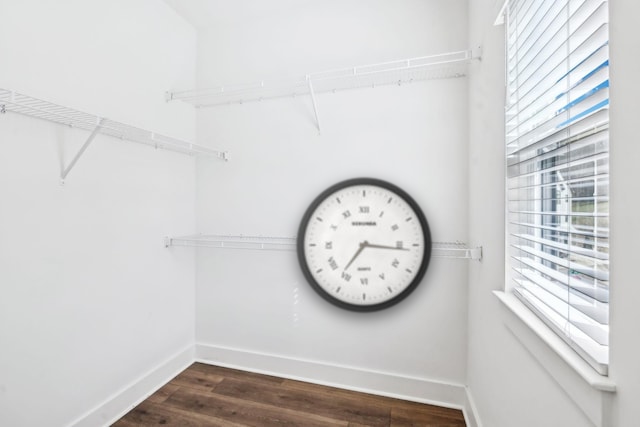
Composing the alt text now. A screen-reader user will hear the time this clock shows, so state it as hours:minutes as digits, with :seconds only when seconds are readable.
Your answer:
7:16
